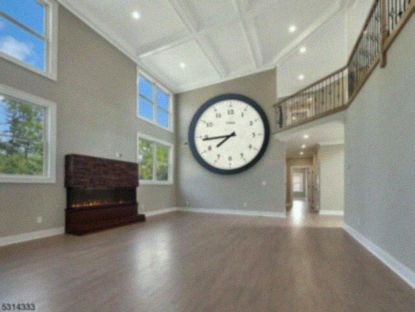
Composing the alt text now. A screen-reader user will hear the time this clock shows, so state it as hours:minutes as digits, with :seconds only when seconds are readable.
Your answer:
7:44
